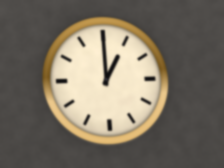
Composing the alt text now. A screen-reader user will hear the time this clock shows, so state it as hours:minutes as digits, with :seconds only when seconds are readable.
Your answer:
1:00
